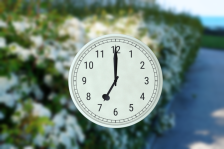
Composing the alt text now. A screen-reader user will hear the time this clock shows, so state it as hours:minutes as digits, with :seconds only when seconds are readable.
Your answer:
7:00
